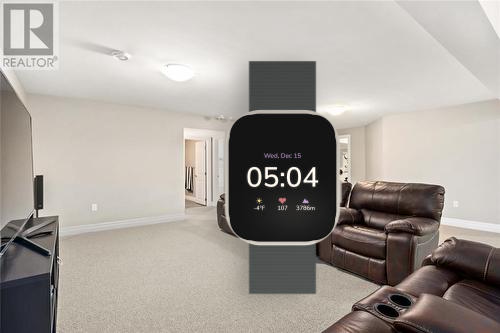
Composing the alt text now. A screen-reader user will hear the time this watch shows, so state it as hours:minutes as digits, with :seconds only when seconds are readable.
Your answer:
5:04
